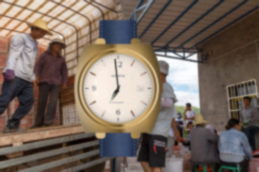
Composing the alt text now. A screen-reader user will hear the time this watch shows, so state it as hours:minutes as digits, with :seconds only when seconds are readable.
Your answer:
6:59
